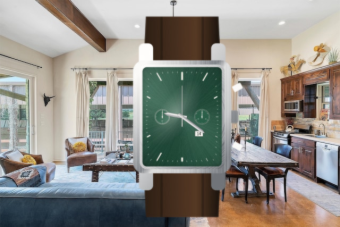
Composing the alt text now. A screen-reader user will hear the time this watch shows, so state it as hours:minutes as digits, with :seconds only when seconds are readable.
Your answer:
9:21
